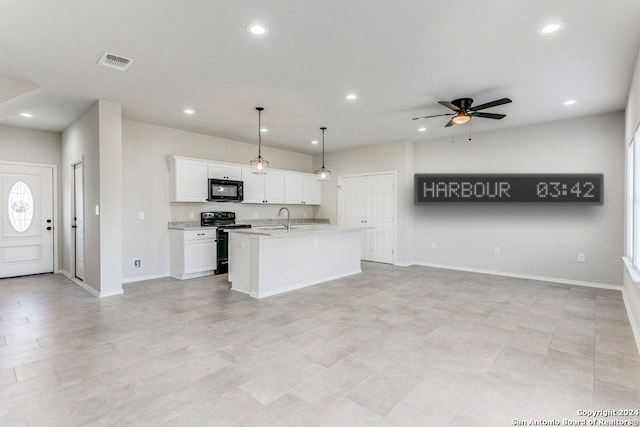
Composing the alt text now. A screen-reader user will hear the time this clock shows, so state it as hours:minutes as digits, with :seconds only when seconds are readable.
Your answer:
3:42
